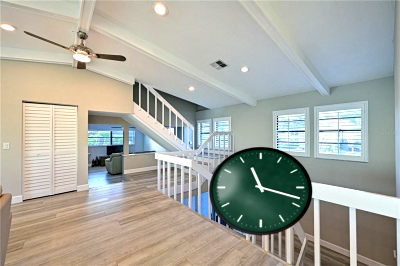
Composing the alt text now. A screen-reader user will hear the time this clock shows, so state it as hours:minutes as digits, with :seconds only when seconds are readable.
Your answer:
11:18
